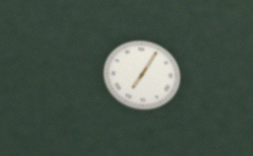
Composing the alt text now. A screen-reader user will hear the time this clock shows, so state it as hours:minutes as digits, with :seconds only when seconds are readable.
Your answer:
7:05
